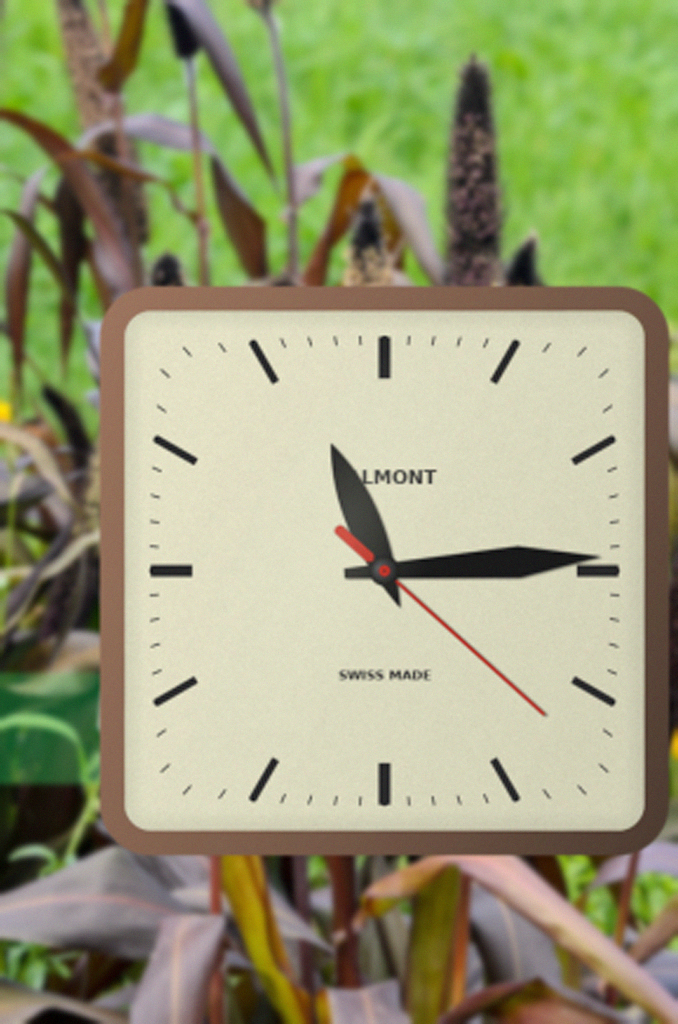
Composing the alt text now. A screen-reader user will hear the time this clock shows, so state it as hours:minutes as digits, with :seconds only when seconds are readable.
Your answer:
11:14:22
